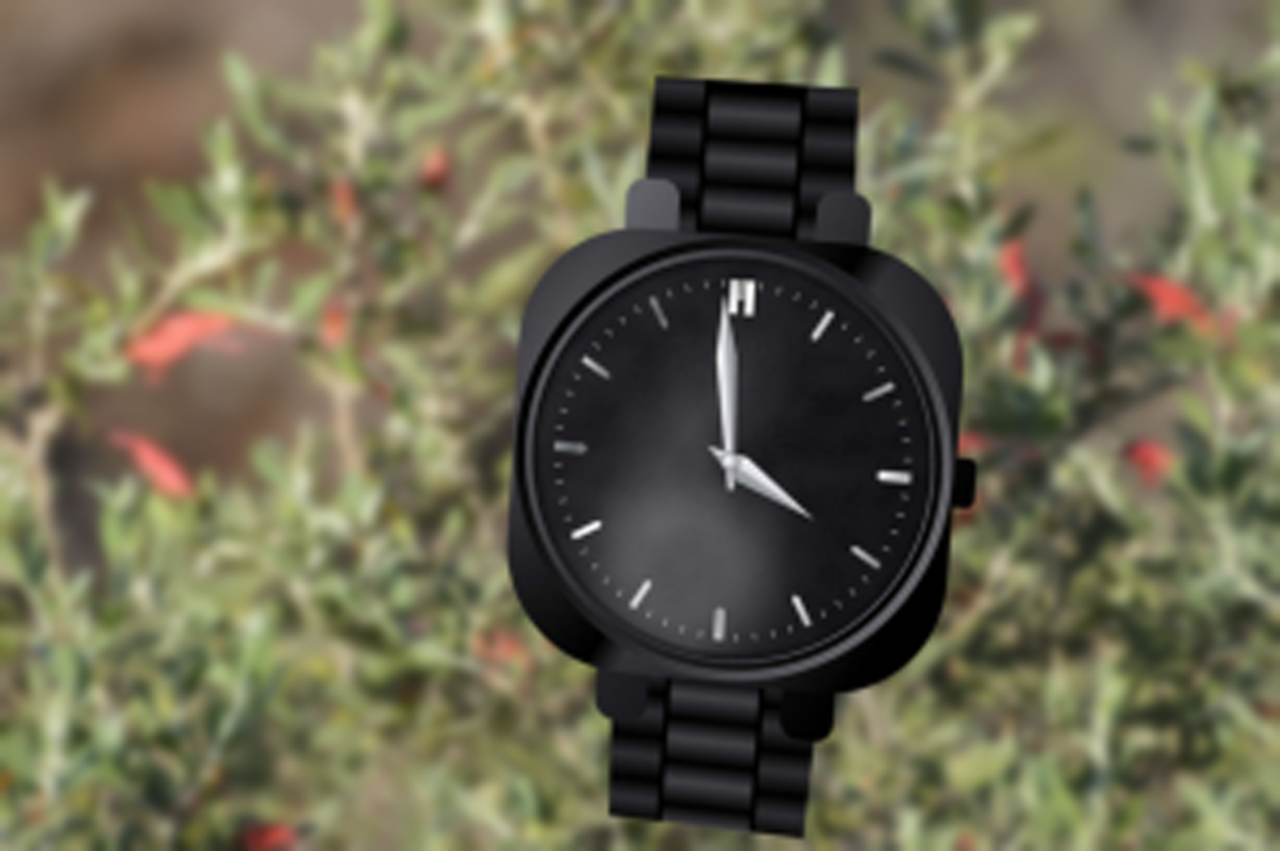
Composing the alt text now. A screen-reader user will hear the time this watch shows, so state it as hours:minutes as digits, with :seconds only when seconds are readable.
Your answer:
3:59
